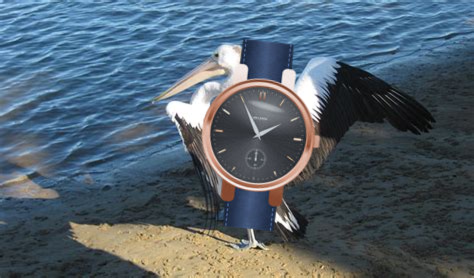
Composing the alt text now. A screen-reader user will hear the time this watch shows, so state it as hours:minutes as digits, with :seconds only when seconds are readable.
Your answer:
1:55
